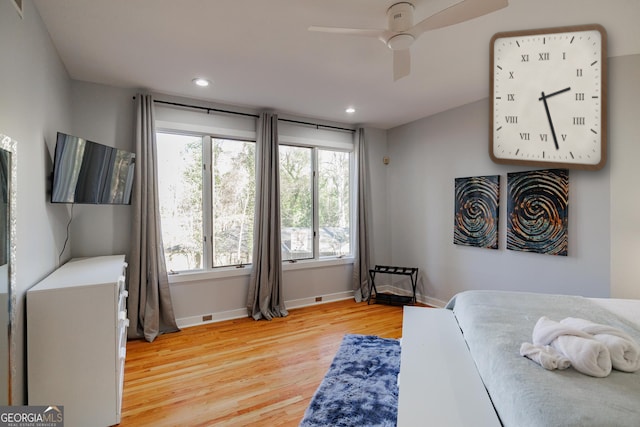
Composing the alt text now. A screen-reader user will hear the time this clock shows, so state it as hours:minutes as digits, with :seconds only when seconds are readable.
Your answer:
2:27
